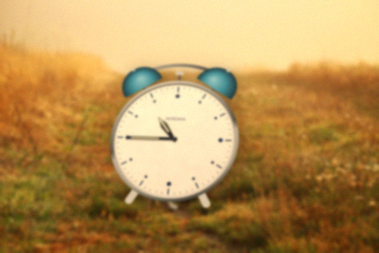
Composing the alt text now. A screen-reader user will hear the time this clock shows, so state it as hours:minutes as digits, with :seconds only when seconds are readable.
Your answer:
10:45
